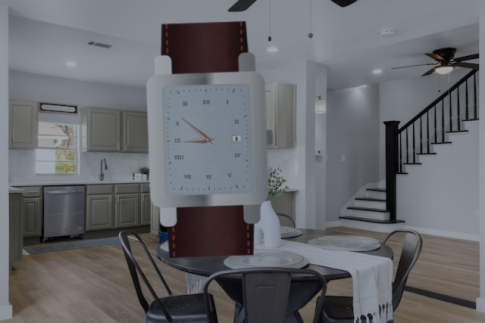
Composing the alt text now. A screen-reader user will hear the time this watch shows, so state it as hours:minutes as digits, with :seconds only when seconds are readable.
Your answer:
8:52
